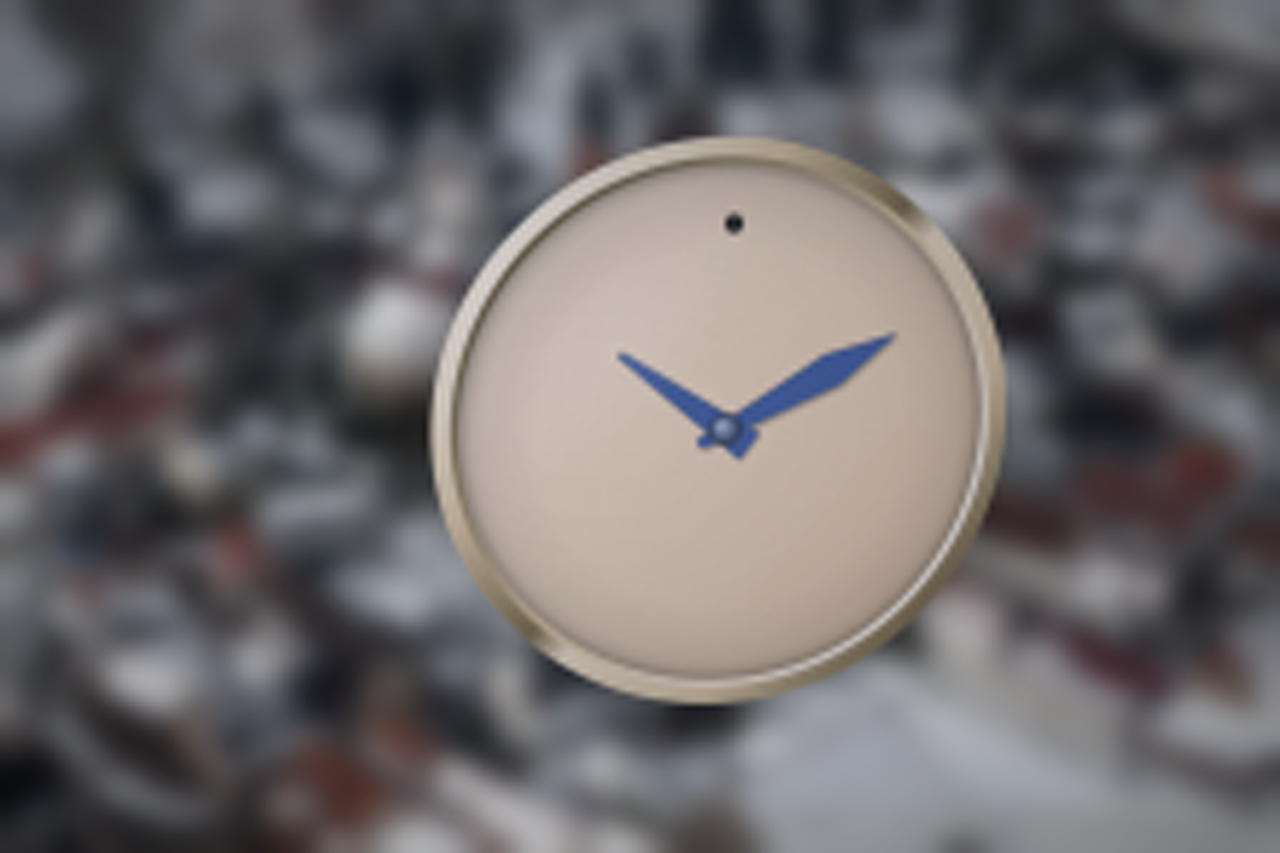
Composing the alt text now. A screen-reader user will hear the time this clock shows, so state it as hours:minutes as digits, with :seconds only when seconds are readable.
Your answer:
10:10
